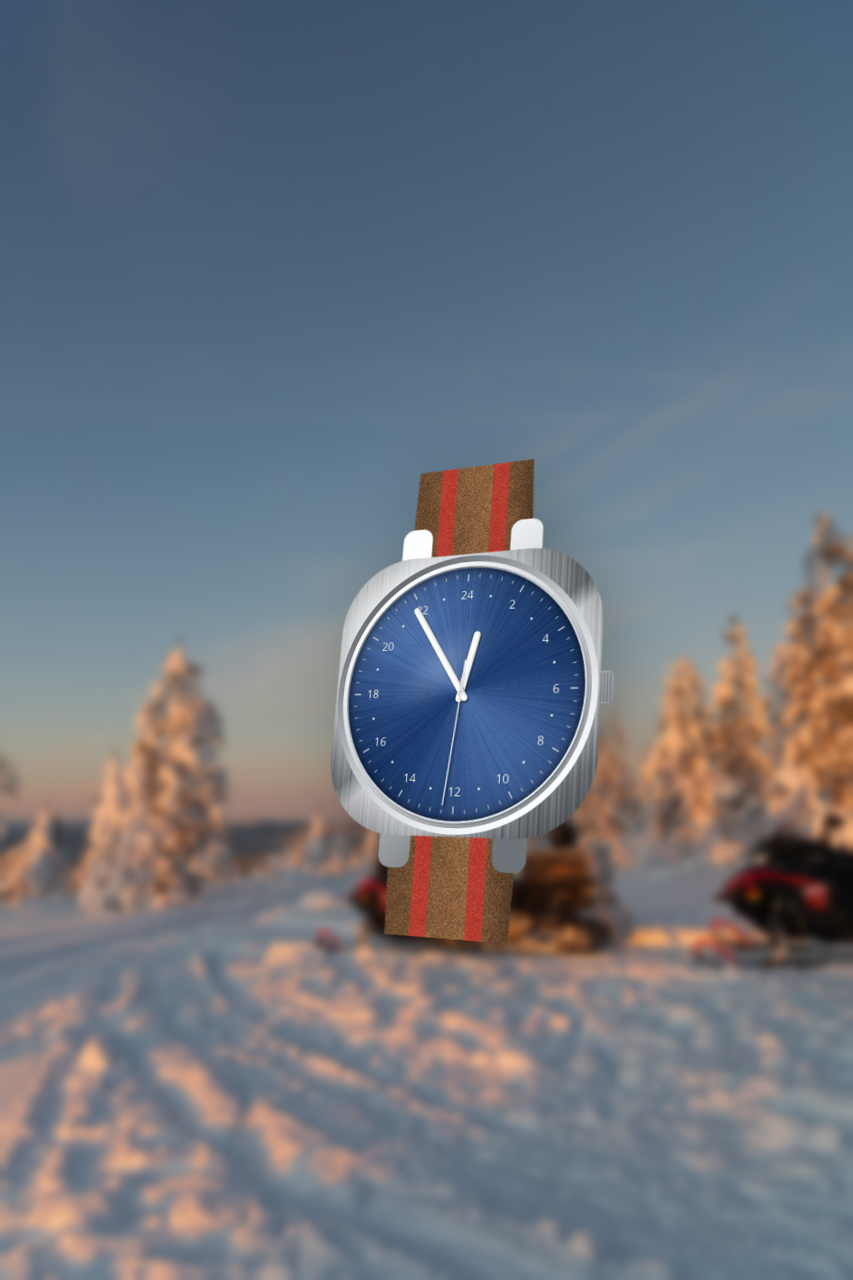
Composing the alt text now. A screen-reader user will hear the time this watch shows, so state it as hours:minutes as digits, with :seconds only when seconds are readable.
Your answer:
0:54:31
